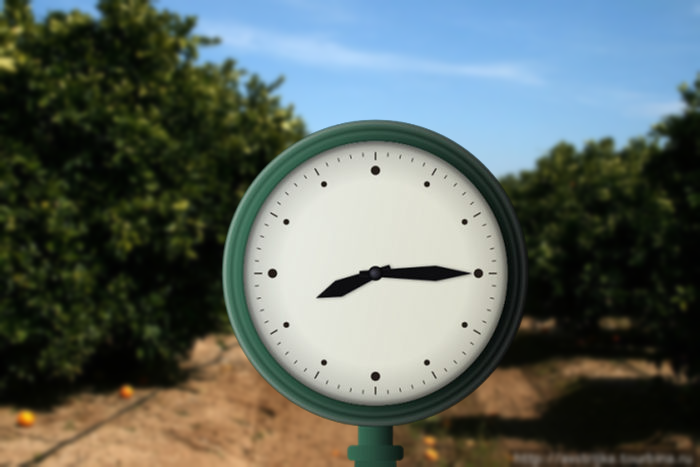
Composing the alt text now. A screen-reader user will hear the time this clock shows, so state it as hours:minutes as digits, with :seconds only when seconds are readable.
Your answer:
8:15
